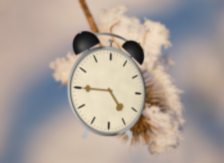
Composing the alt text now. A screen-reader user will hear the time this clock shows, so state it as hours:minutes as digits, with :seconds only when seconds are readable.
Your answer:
4:45
